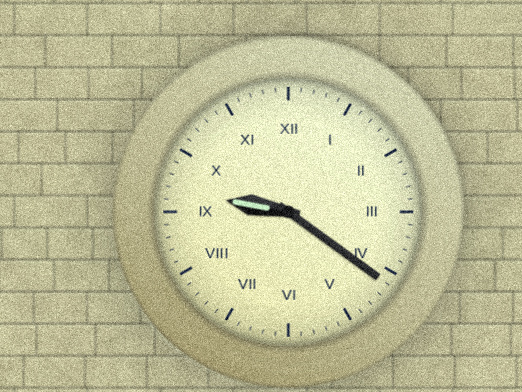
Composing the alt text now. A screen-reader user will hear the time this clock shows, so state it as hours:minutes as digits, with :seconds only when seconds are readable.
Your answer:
9:21
